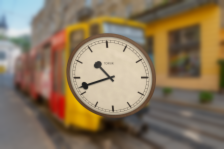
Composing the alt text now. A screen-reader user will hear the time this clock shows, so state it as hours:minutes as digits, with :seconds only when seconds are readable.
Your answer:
10:42
